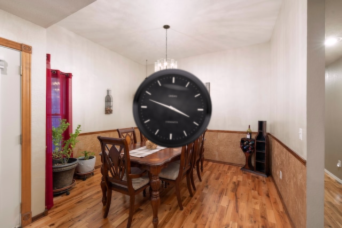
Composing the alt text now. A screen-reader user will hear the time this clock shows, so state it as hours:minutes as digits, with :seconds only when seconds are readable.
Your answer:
3:48
